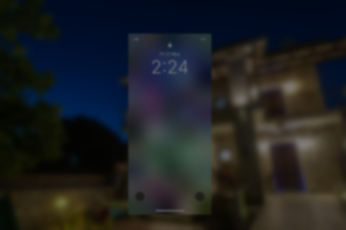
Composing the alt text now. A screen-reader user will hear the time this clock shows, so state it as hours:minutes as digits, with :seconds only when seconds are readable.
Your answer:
2:24
